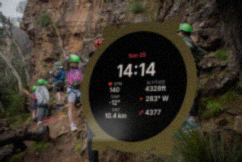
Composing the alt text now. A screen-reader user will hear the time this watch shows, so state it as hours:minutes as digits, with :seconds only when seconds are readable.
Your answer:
14:14
